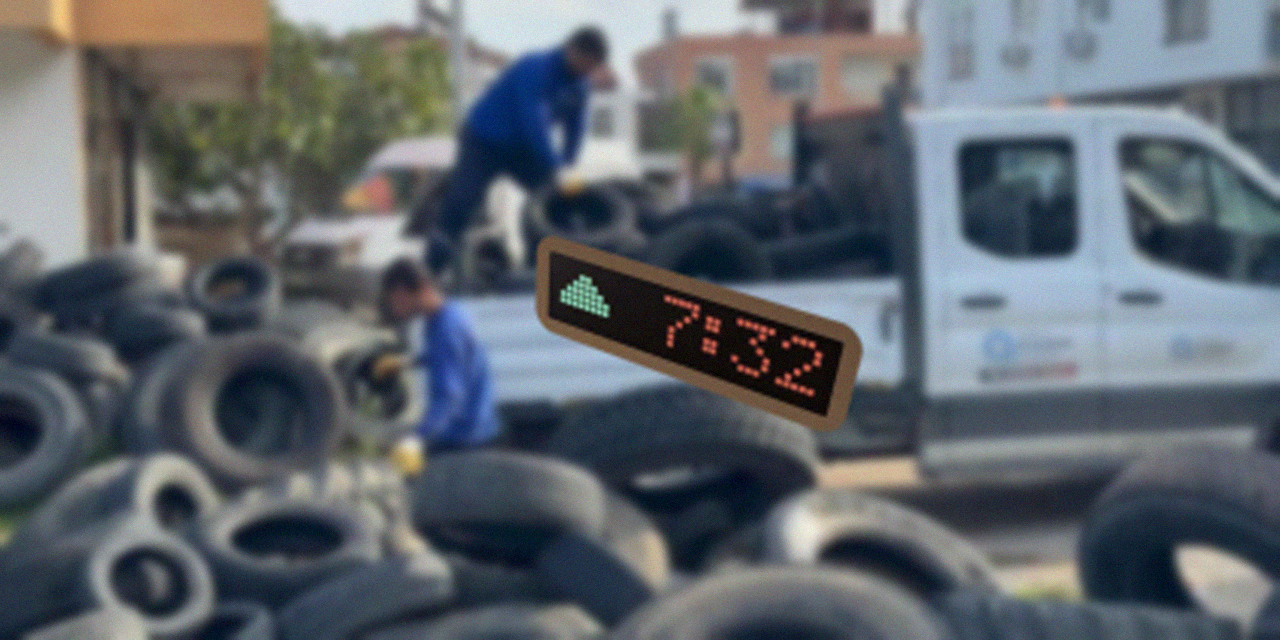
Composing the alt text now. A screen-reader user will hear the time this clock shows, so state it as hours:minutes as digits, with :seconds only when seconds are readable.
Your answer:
7:32
